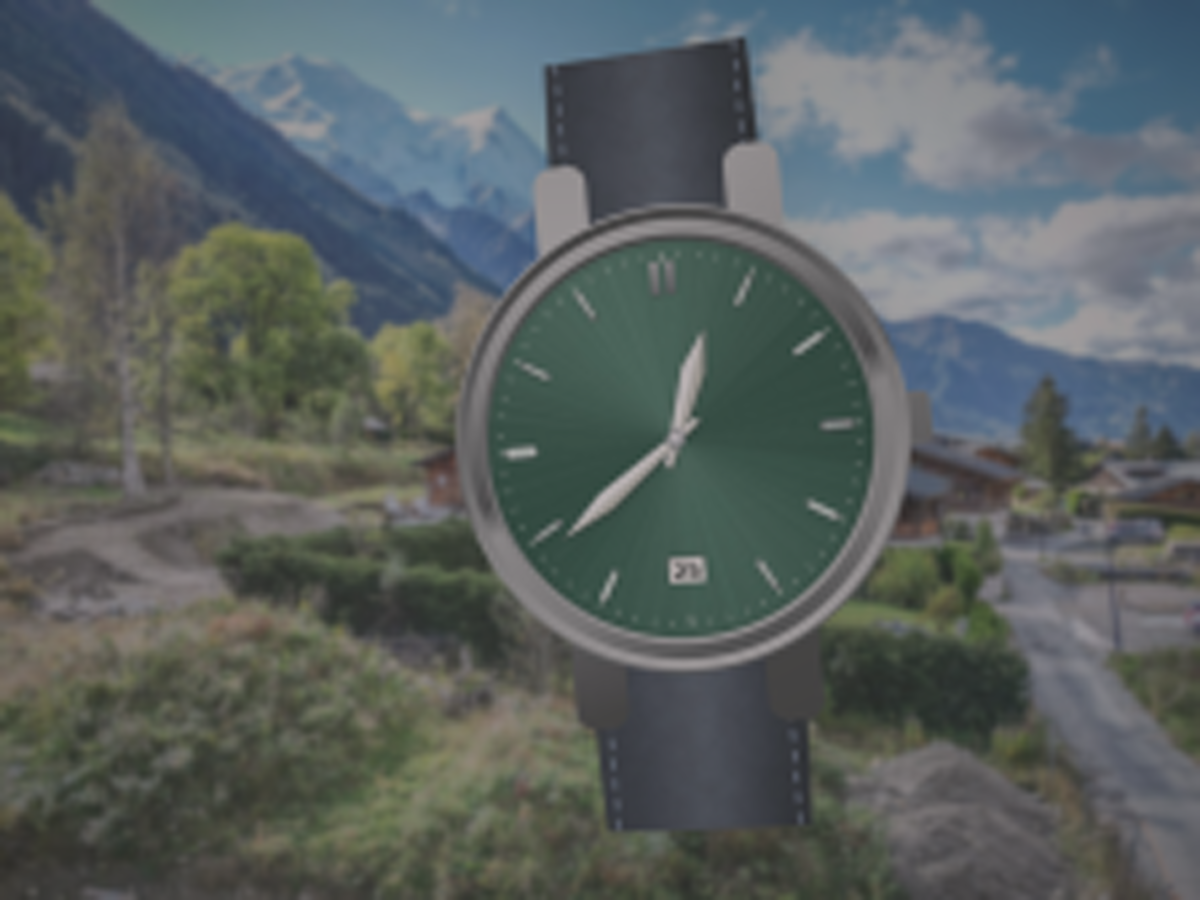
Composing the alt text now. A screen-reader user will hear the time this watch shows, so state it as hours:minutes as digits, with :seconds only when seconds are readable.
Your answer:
12:39
